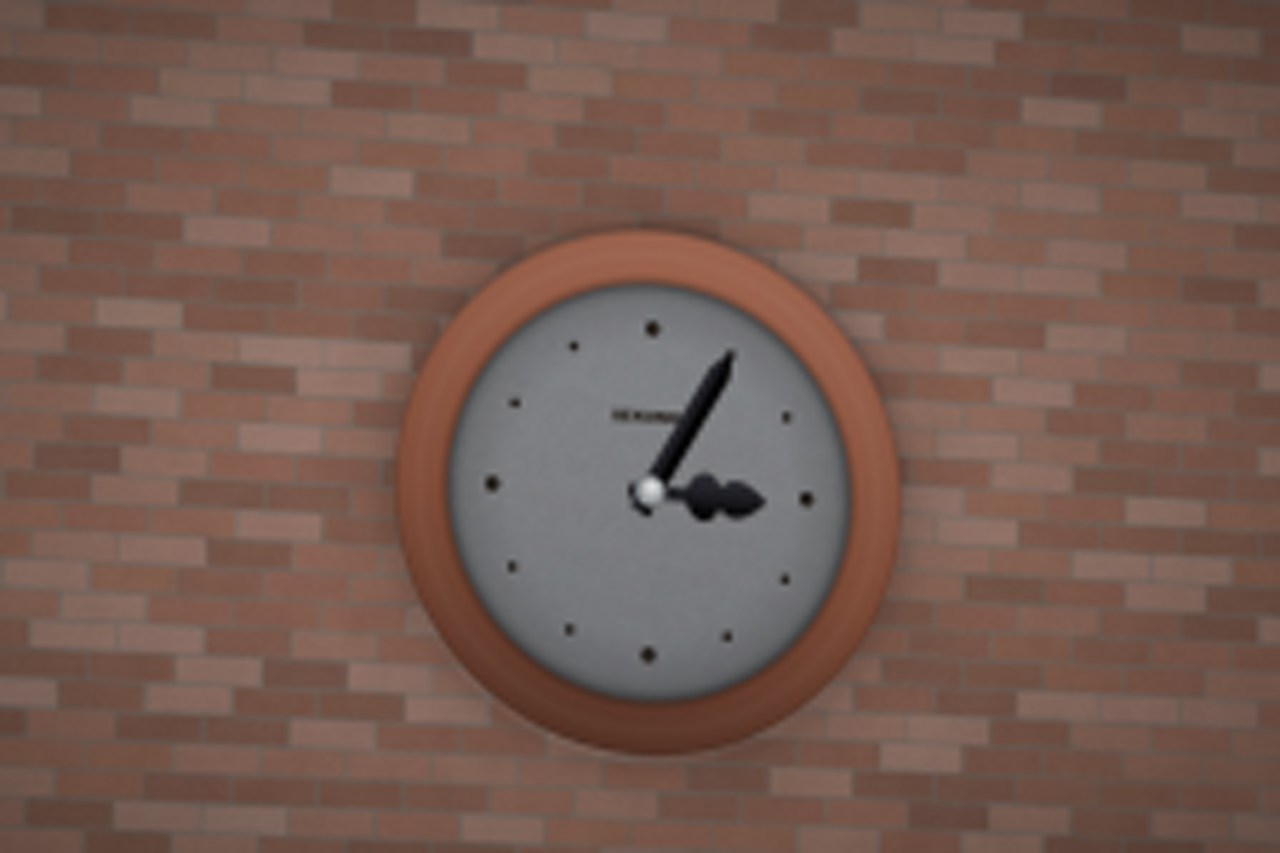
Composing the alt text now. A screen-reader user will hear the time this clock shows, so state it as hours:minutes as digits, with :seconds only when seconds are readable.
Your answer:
3:05
